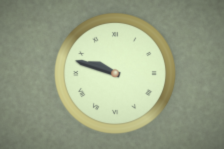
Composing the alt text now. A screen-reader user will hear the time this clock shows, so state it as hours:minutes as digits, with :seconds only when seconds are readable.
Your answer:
9:48
